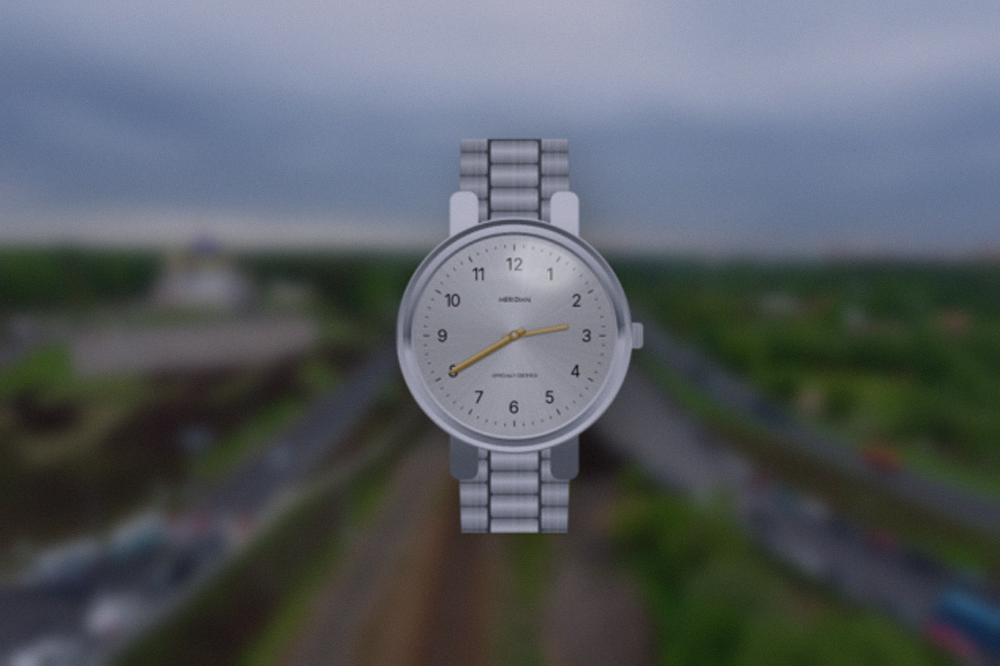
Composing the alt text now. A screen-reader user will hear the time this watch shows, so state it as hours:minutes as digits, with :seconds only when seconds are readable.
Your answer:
2:40
